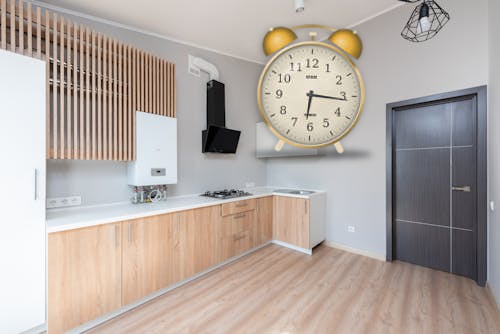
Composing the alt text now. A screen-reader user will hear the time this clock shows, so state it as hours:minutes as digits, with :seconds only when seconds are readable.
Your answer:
6:16
